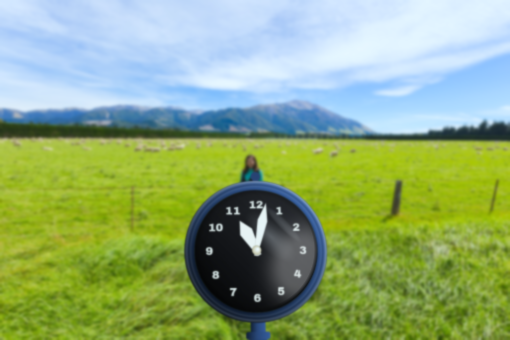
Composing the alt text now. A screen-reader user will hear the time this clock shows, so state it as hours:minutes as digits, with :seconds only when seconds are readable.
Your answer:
11:02
